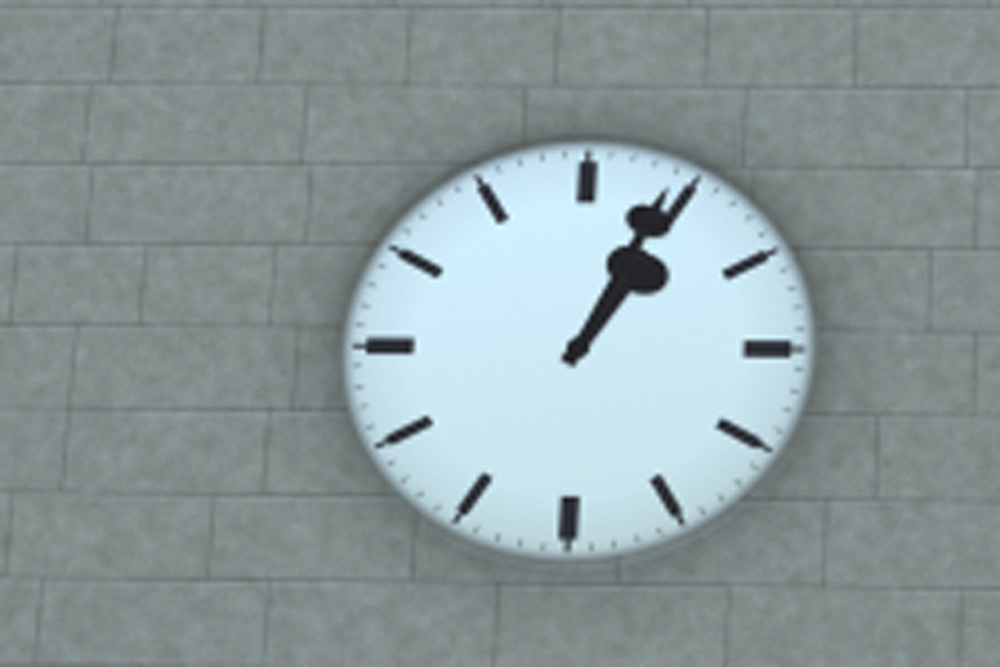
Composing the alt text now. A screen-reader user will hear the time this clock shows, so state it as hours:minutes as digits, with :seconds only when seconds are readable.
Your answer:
1:04
